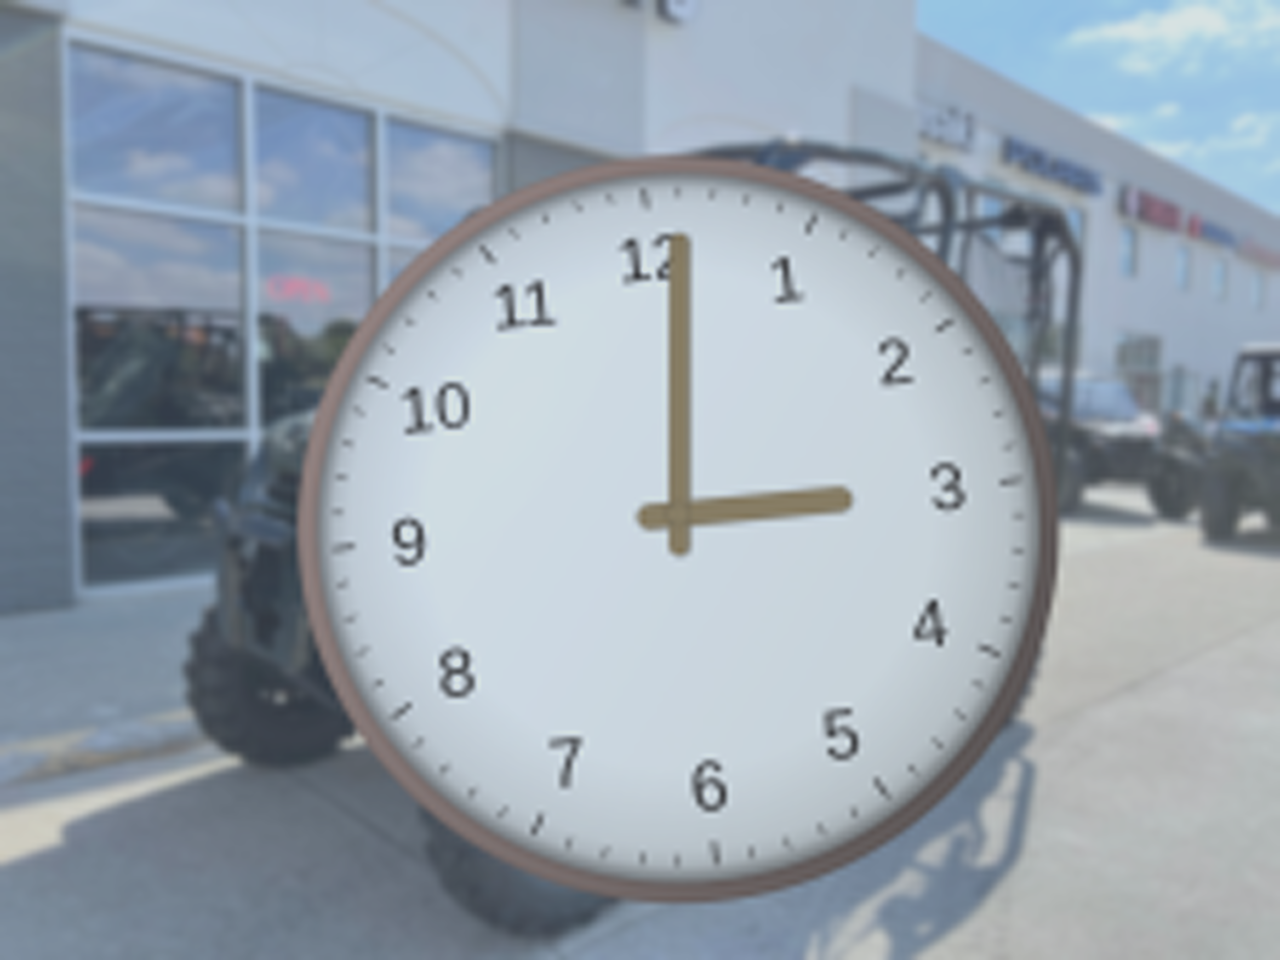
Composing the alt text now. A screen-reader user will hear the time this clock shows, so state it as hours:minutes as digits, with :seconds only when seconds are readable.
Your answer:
3:01
